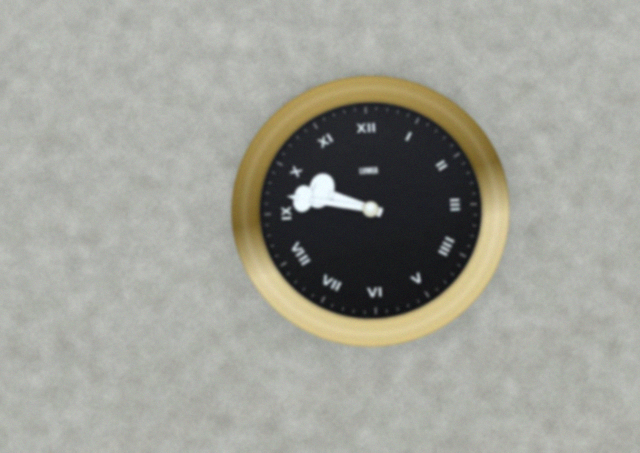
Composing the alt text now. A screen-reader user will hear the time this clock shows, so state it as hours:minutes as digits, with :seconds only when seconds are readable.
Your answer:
9:47
